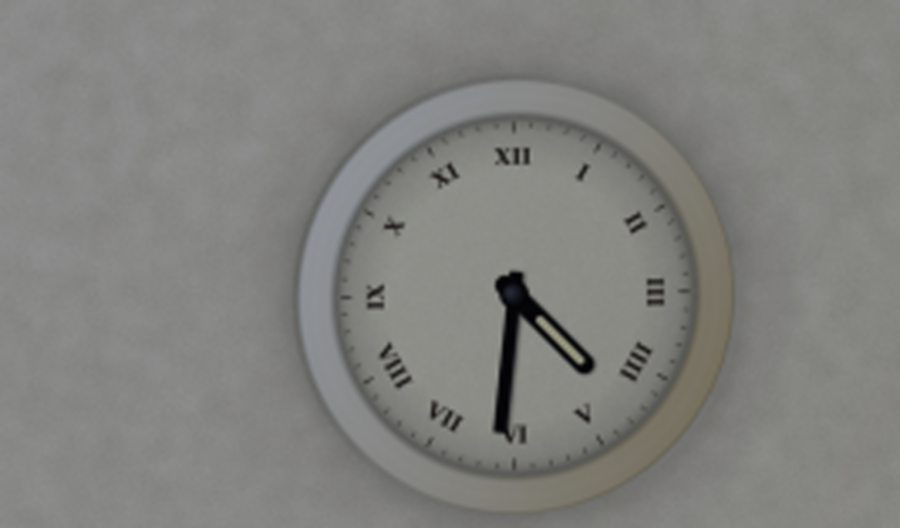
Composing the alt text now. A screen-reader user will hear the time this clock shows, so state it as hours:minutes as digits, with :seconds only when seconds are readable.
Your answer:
4:31
